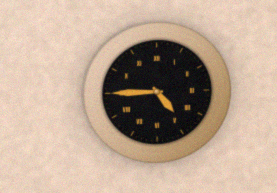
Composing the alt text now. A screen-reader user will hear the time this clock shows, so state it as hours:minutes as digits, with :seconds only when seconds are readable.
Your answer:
4:45
